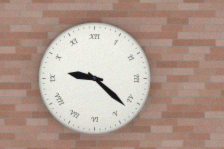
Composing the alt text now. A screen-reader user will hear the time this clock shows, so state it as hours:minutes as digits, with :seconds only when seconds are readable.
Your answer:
9:22
